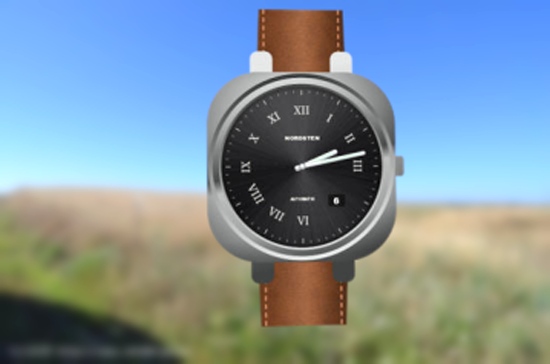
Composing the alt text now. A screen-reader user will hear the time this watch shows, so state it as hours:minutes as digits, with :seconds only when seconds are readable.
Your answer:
2:13
